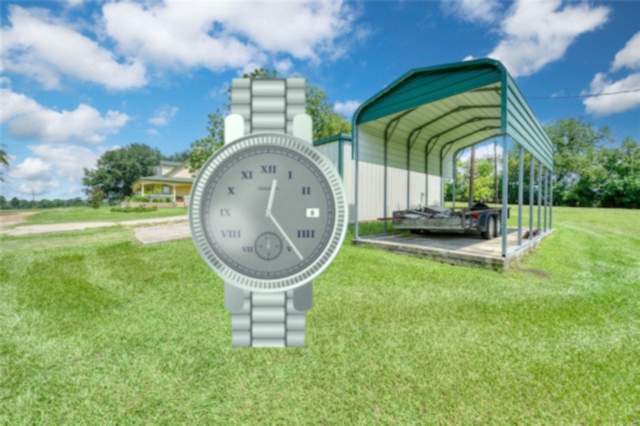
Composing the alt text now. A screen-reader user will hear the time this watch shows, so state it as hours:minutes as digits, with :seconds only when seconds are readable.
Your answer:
12:24
